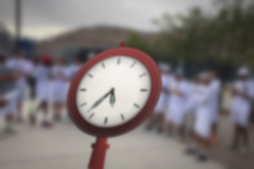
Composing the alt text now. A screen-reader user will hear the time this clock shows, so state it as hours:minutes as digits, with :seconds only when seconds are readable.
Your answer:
5:37
